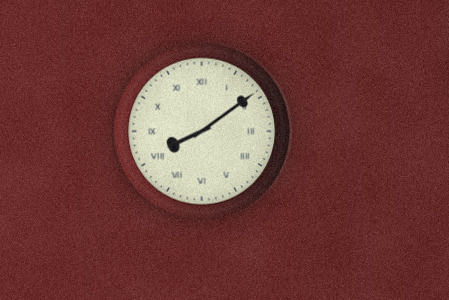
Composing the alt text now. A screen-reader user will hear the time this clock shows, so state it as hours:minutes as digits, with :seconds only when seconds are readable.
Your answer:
8:09
